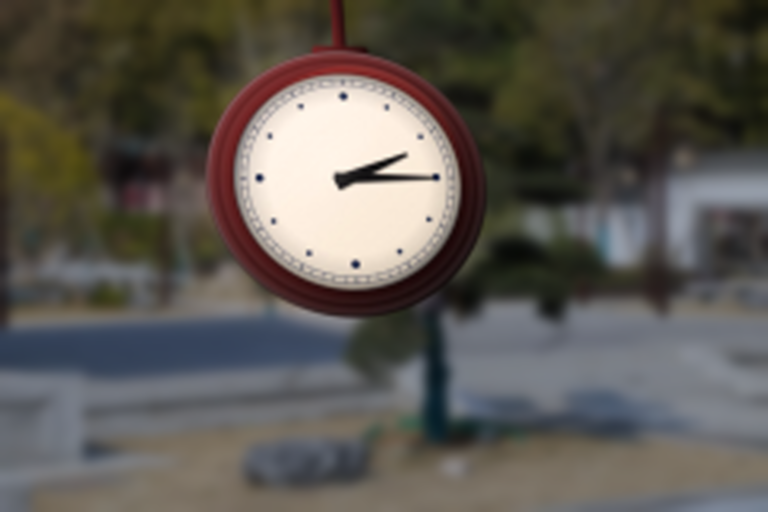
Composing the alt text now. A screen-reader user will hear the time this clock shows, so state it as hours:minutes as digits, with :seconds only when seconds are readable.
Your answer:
2:15
